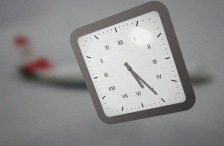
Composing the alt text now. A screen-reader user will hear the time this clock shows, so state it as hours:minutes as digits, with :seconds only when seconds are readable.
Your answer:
5:25
